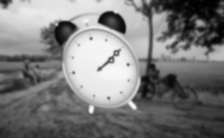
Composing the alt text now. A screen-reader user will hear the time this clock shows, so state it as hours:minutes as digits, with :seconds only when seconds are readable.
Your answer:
2:10
